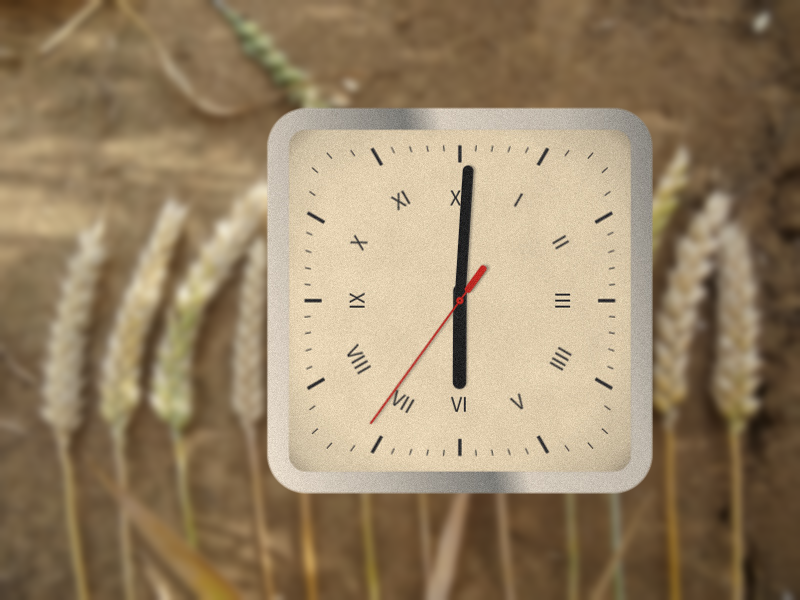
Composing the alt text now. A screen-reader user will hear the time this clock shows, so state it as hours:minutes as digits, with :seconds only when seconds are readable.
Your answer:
6:00:36
